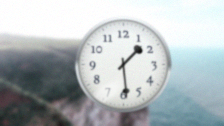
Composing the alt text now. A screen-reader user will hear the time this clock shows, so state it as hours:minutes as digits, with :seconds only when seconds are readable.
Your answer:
1:29
